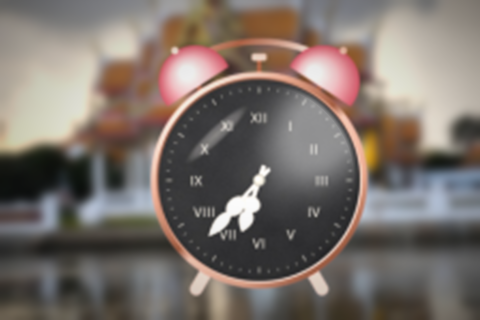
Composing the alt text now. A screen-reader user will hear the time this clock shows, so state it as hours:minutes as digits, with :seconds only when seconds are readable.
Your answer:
6:37
